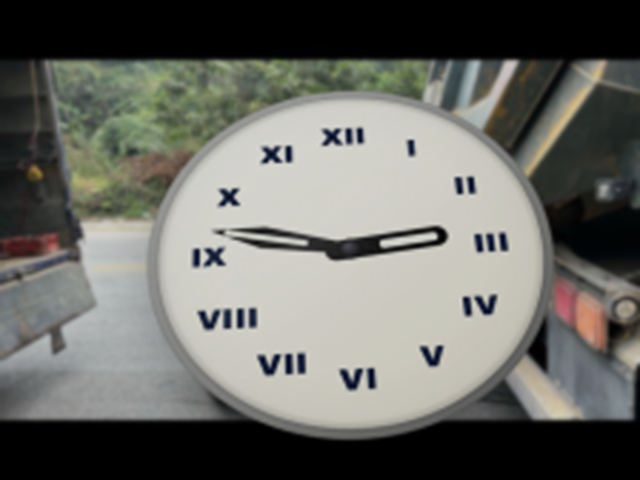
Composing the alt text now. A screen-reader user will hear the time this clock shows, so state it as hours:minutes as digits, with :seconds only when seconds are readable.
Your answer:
2:47
